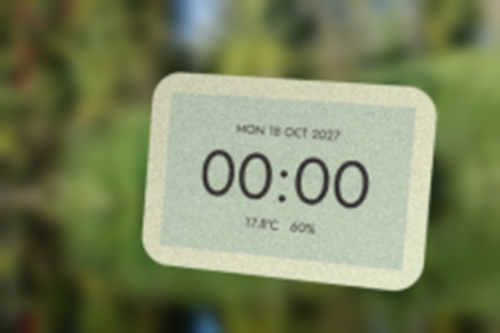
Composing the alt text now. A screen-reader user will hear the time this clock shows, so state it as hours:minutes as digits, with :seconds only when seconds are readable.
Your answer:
0:00
